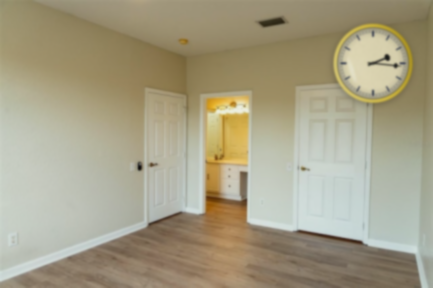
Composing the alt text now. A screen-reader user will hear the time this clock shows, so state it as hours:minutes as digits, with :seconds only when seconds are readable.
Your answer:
2:16
